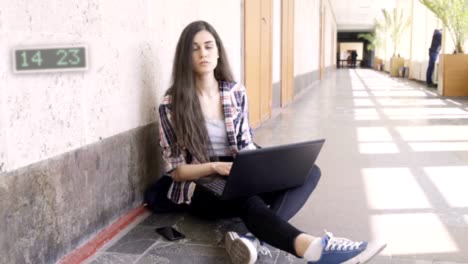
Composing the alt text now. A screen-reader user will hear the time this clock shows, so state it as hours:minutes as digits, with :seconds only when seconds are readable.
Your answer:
14:23
